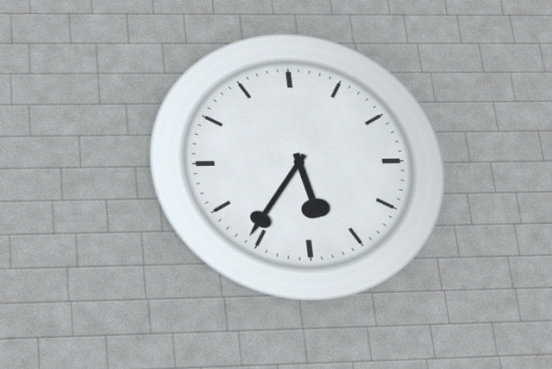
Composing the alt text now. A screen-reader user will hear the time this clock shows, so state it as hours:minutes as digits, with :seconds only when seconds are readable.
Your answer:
5:36
